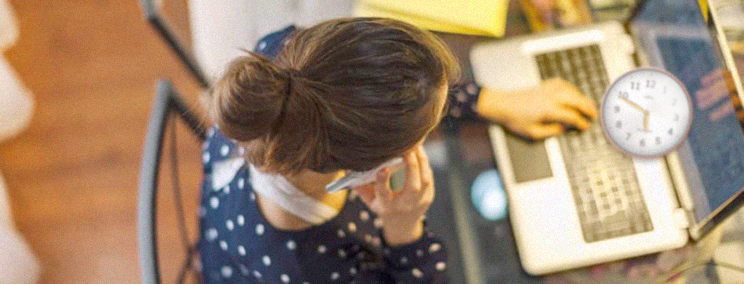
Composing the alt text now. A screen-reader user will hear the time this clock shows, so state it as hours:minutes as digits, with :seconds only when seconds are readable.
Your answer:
5:49
